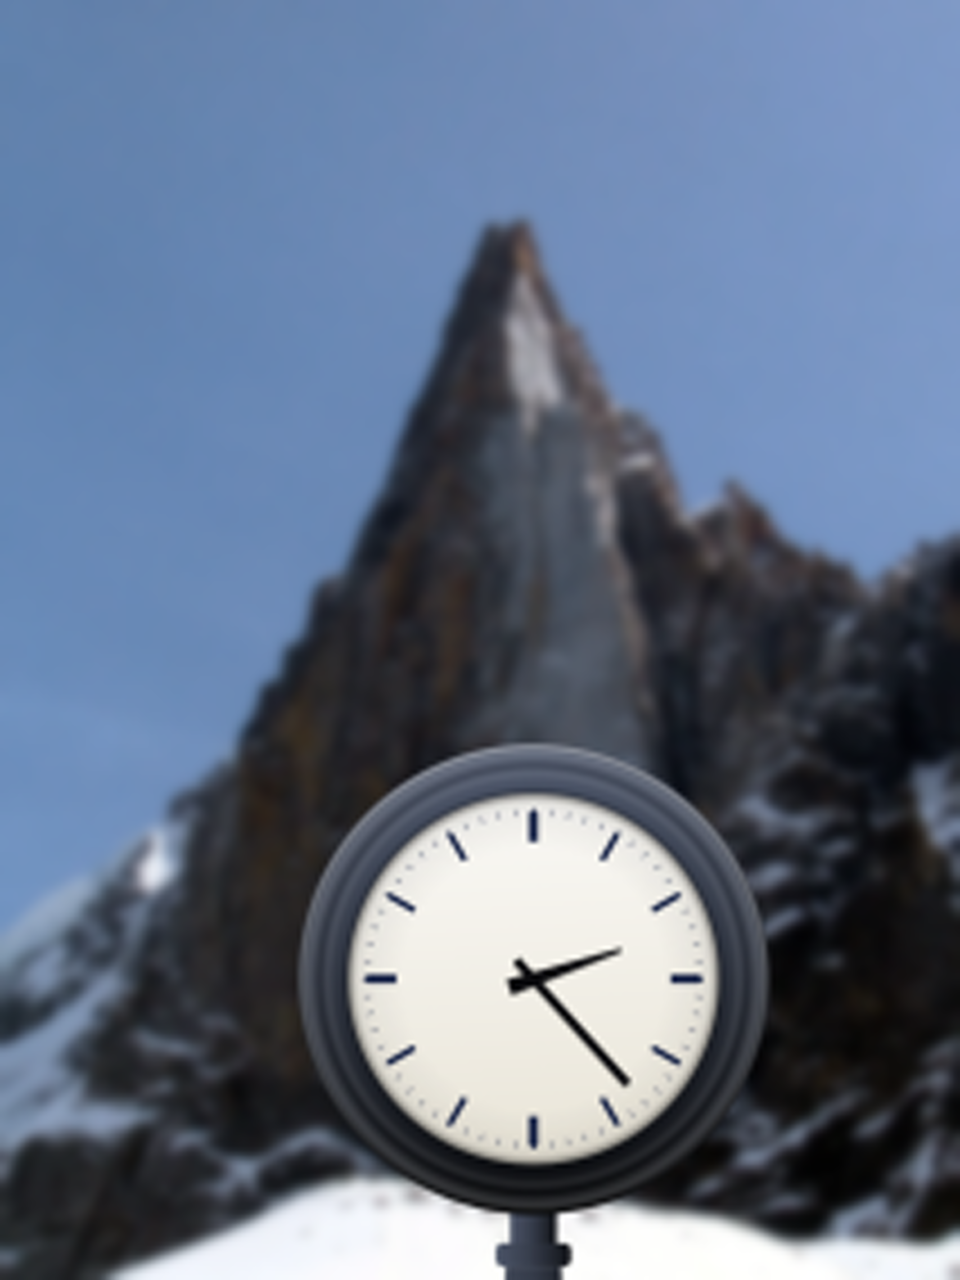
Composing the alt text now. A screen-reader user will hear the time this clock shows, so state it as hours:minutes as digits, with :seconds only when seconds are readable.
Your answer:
2:23
